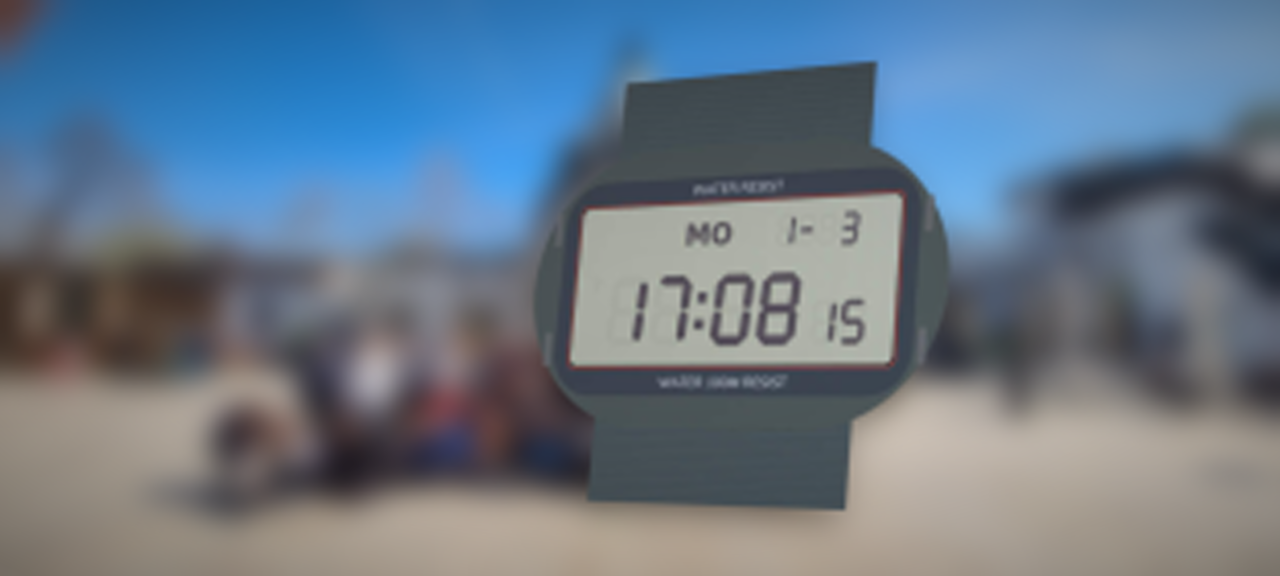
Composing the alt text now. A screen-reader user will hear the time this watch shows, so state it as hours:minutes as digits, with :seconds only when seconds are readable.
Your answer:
17:08:15
